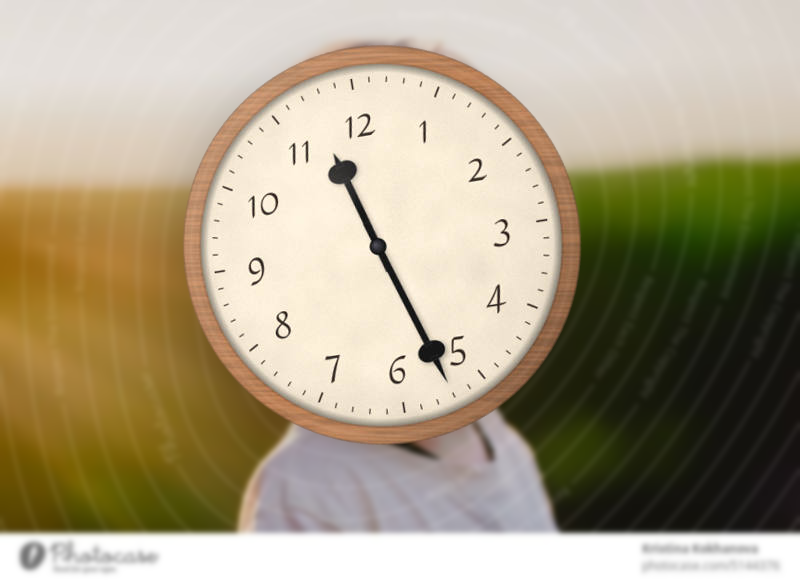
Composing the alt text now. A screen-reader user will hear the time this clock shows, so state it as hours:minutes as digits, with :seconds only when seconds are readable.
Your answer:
11:27
